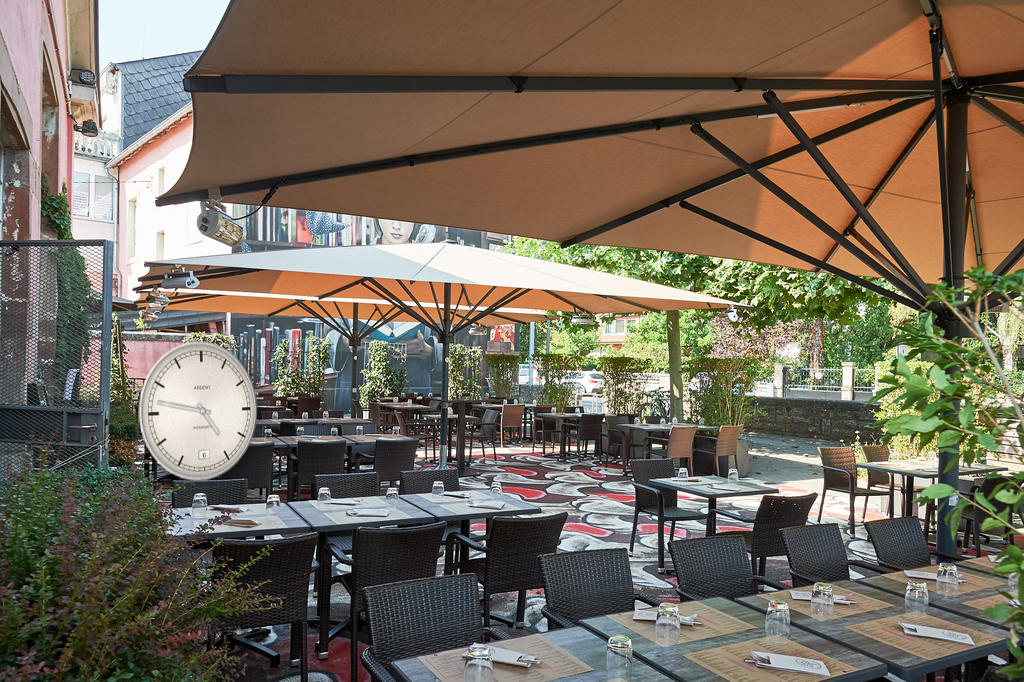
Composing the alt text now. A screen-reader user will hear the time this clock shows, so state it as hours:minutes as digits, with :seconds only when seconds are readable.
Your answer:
4:47
